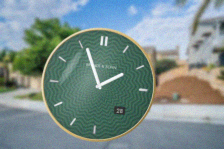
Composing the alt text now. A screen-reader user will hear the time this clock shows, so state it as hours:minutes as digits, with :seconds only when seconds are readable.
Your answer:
1:56
